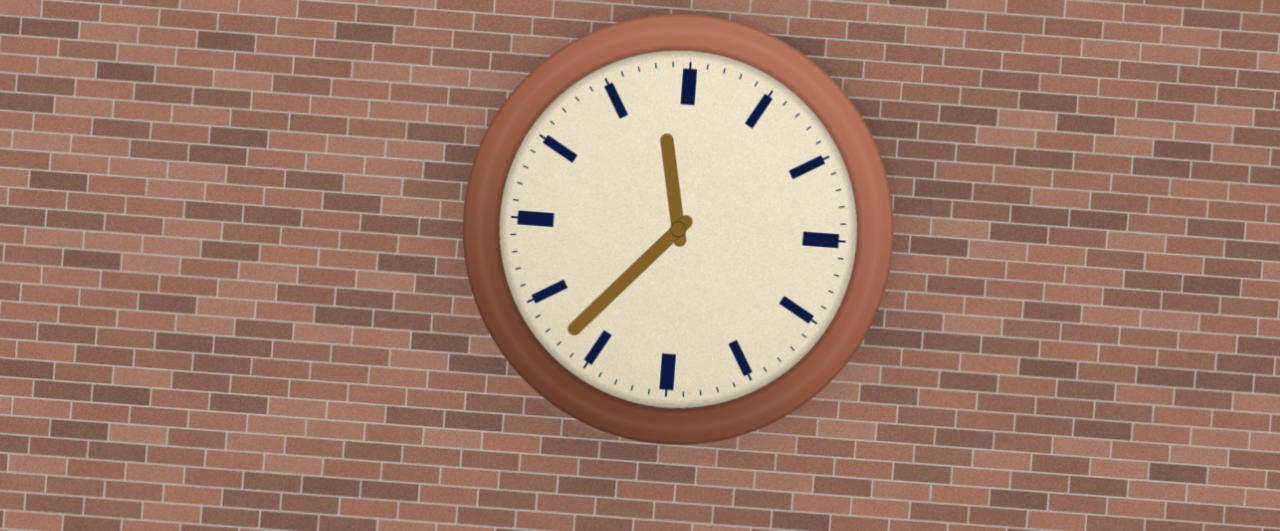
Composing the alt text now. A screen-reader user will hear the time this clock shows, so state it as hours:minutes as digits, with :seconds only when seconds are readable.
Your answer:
11:37
